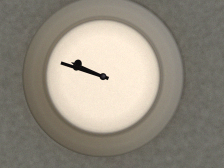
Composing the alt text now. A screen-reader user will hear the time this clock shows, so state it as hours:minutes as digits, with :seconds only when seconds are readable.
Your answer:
9:48
